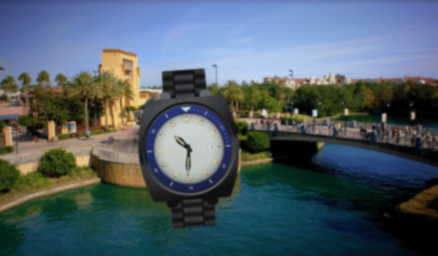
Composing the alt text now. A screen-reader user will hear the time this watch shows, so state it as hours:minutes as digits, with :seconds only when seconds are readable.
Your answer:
10:31
